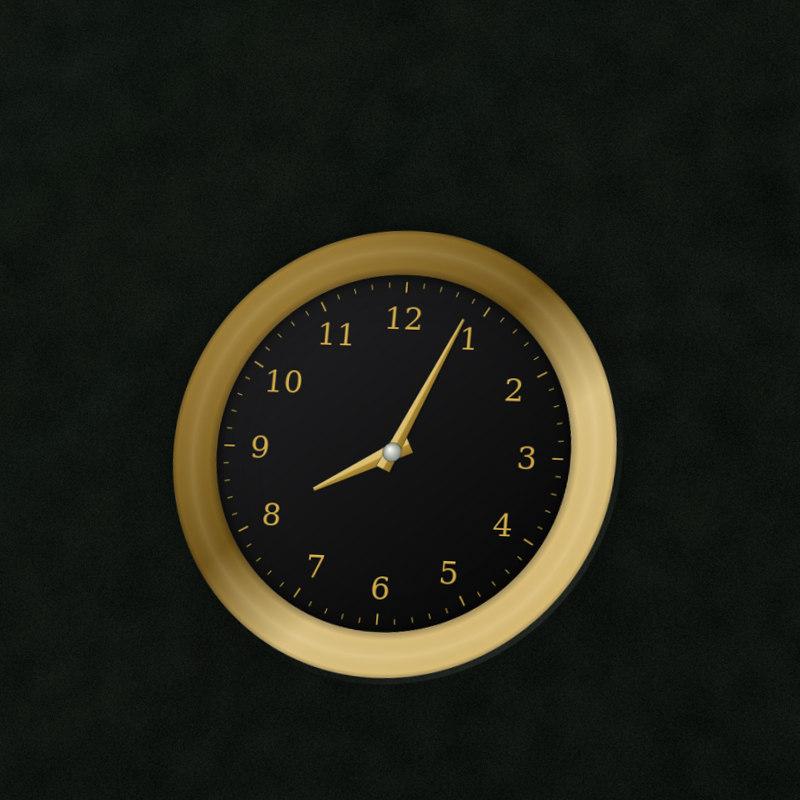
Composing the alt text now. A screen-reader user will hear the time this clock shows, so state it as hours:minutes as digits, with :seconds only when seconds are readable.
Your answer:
8:04
